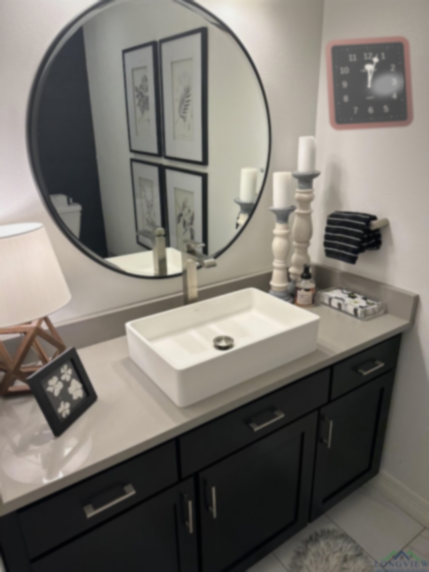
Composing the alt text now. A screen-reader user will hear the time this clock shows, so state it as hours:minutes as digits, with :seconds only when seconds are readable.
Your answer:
12:03
